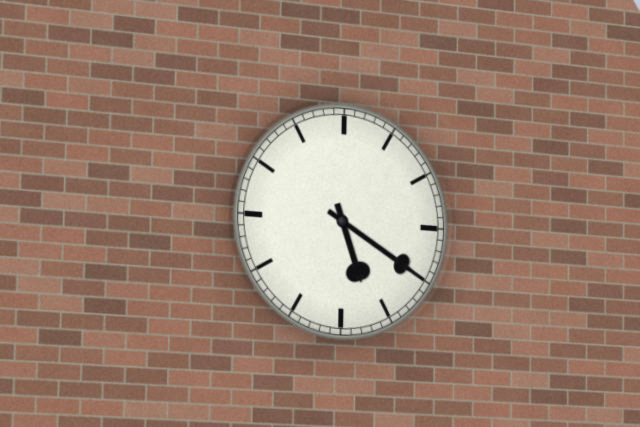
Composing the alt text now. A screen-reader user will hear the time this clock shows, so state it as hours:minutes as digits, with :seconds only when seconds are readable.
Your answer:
5:20
